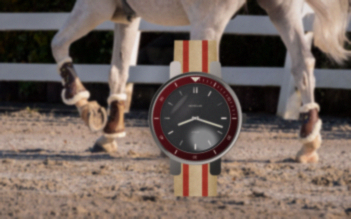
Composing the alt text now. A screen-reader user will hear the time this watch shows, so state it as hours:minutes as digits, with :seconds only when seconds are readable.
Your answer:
8:18
